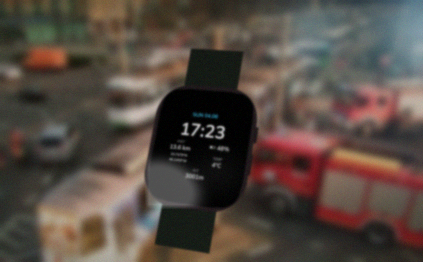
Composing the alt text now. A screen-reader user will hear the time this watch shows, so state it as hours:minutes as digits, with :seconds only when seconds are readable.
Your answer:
17:23
